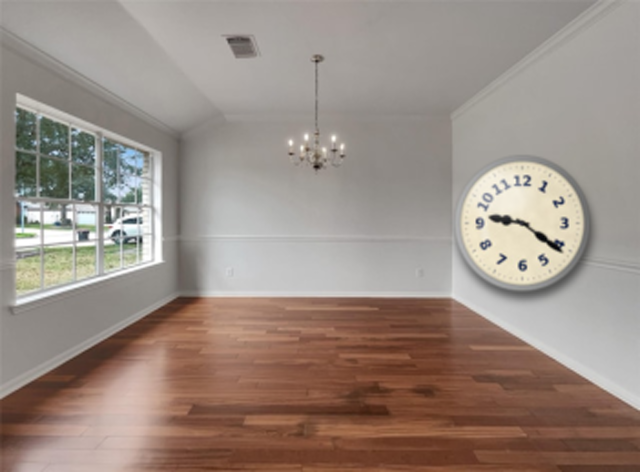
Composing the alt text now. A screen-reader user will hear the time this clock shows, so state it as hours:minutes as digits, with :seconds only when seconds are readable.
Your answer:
9:21
